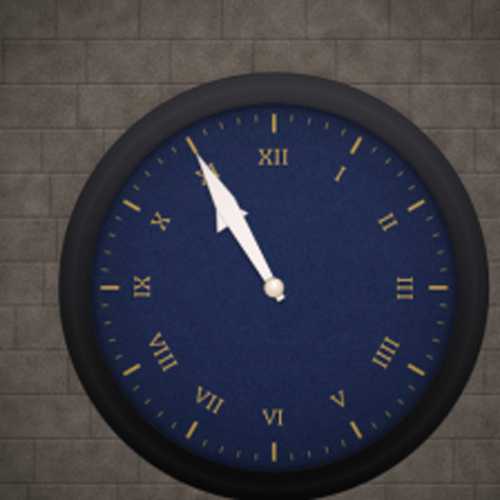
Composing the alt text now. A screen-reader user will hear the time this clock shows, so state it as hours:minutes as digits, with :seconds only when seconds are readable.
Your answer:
10:55
